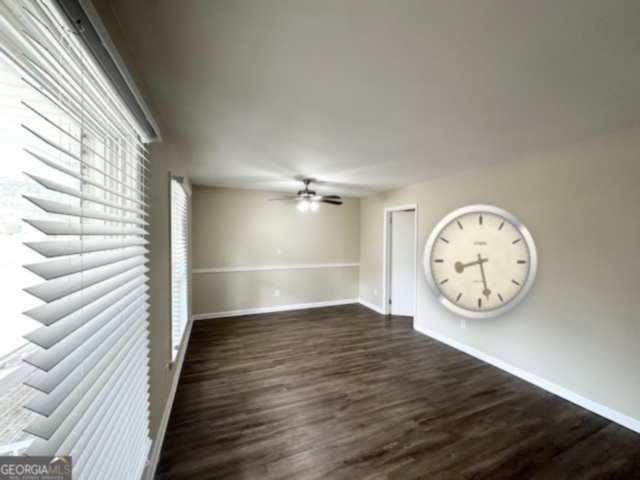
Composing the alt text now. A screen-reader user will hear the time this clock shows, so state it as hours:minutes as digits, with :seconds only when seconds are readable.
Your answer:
8:28
